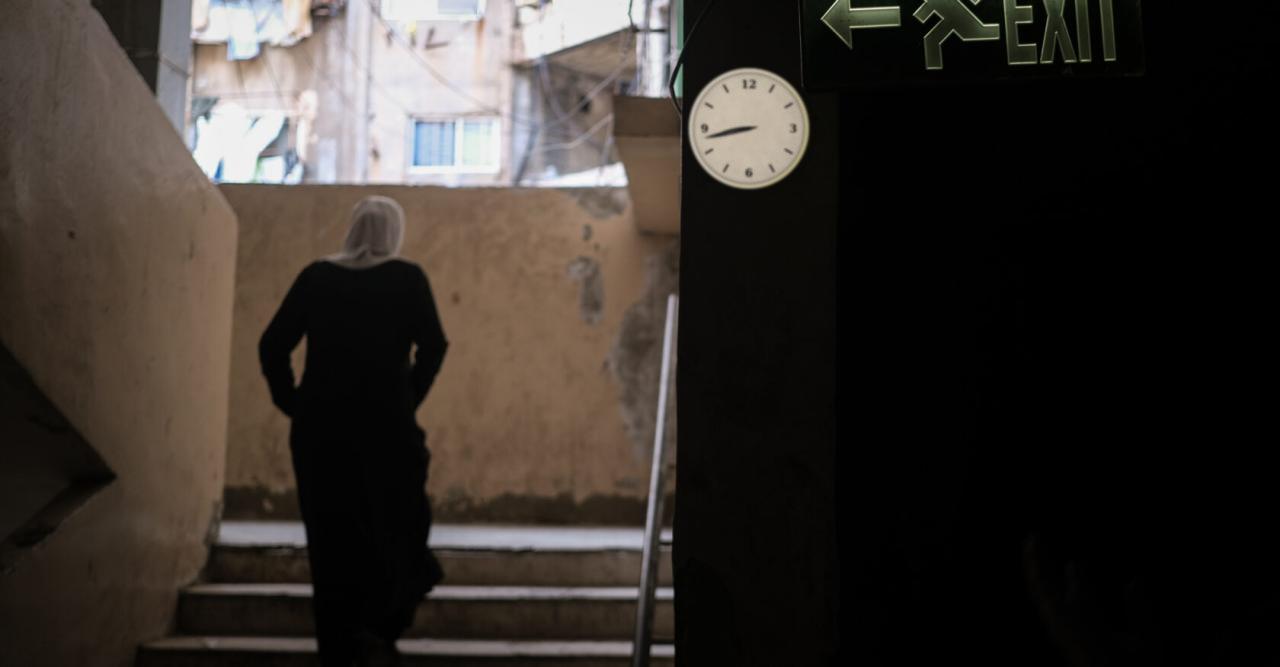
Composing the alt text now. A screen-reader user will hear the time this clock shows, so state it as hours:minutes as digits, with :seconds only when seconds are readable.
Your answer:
8:43
